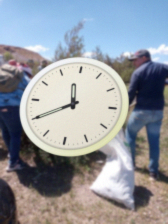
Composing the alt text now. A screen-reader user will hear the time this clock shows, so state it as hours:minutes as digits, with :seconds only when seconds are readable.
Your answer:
11:40
